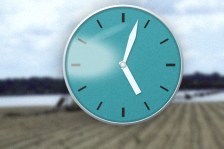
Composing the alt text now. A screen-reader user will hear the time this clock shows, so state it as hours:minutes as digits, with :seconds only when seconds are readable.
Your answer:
5:03
